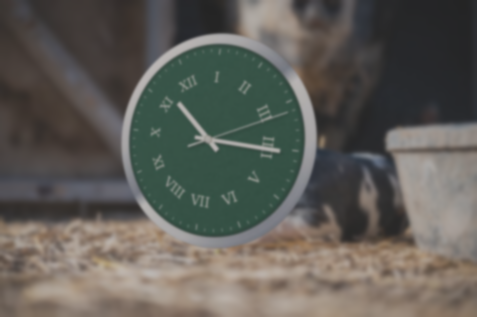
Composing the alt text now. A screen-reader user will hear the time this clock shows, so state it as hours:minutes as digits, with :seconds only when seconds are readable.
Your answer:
11:20:16
